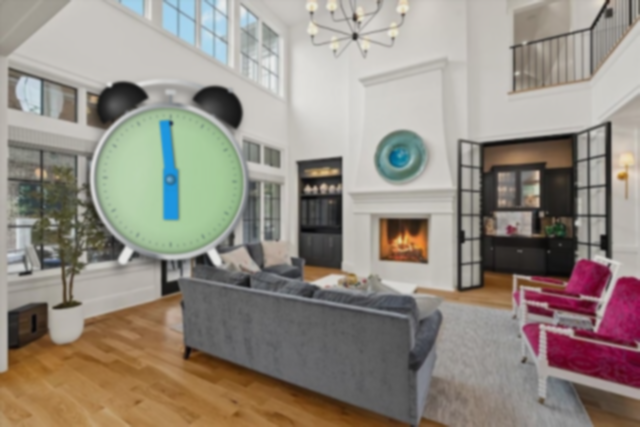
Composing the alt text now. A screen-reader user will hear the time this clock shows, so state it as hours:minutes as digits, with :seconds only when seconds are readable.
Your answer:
5:59
